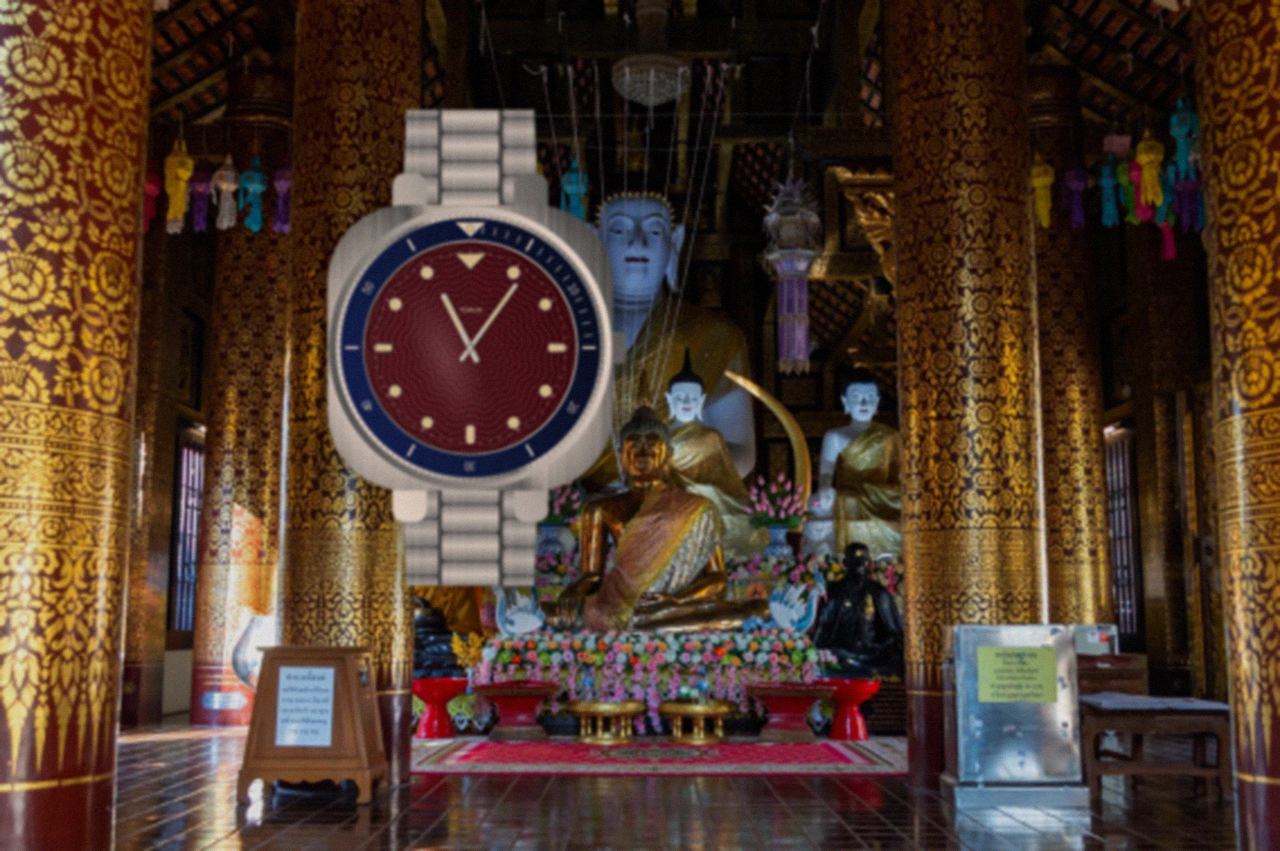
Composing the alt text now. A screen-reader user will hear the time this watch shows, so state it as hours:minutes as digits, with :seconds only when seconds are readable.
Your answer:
11:06
